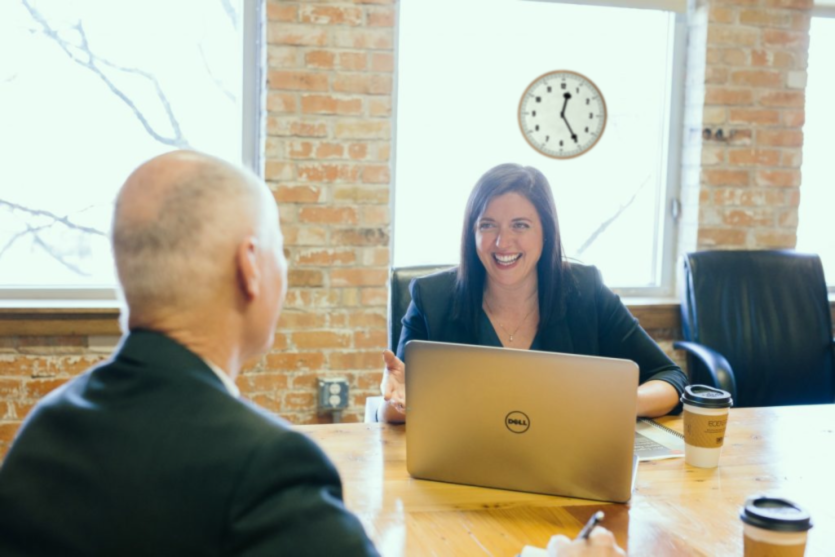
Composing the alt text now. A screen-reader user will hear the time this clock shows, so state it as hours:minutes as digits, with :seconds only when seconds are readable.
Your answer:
12:25
